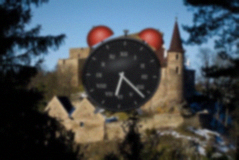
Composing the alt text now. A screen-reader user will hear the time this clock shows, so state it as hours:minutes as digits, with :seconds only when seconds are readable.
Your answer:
6:22
